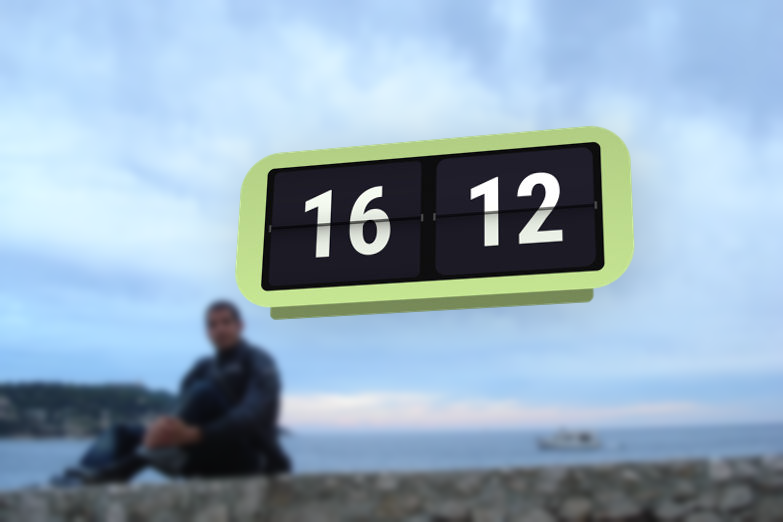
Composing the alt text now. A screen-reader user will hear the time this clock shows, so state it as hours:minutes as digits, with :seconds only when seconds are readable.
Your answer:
16:12
